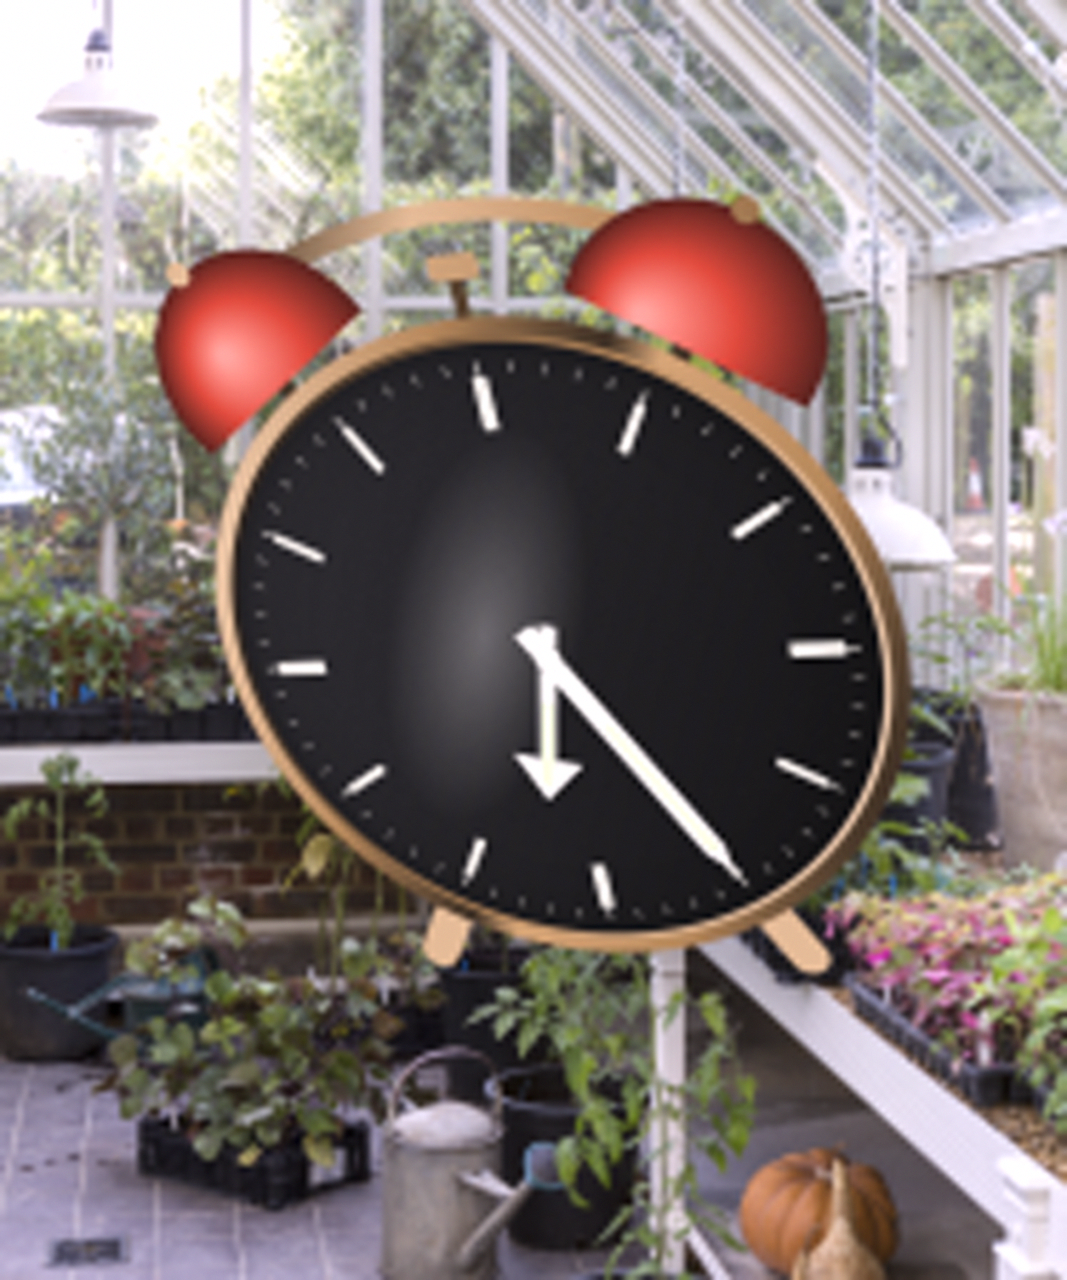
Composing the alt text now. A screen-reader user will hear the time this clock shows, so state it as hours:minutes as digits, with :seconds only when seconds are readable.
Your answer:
6:25
